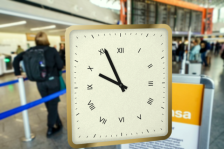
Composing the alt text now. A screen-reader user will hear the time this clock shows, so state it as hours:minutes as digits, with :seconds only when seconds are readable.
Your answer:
9:56
